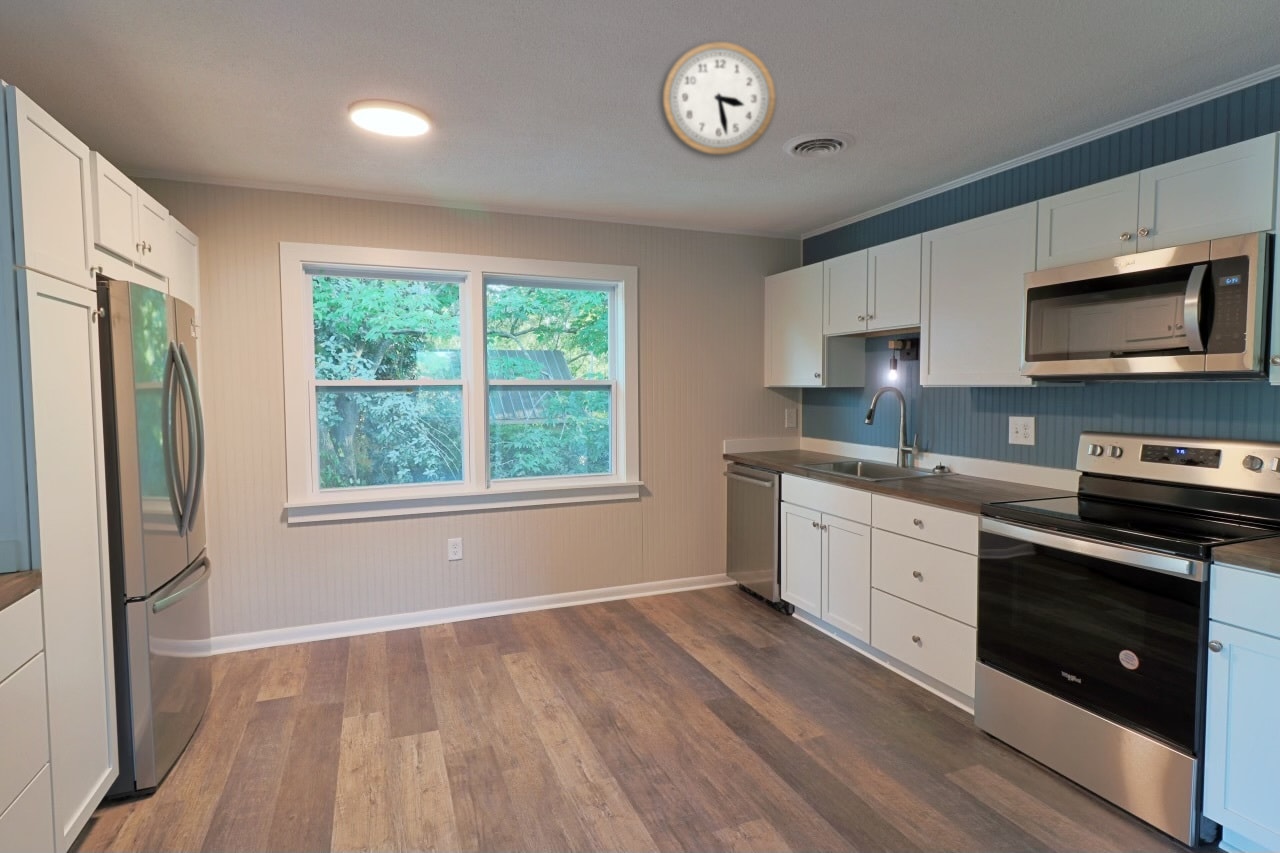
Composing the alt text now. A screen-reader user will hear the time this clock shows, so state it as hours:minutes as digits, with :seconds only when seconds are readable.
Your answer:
3:28
